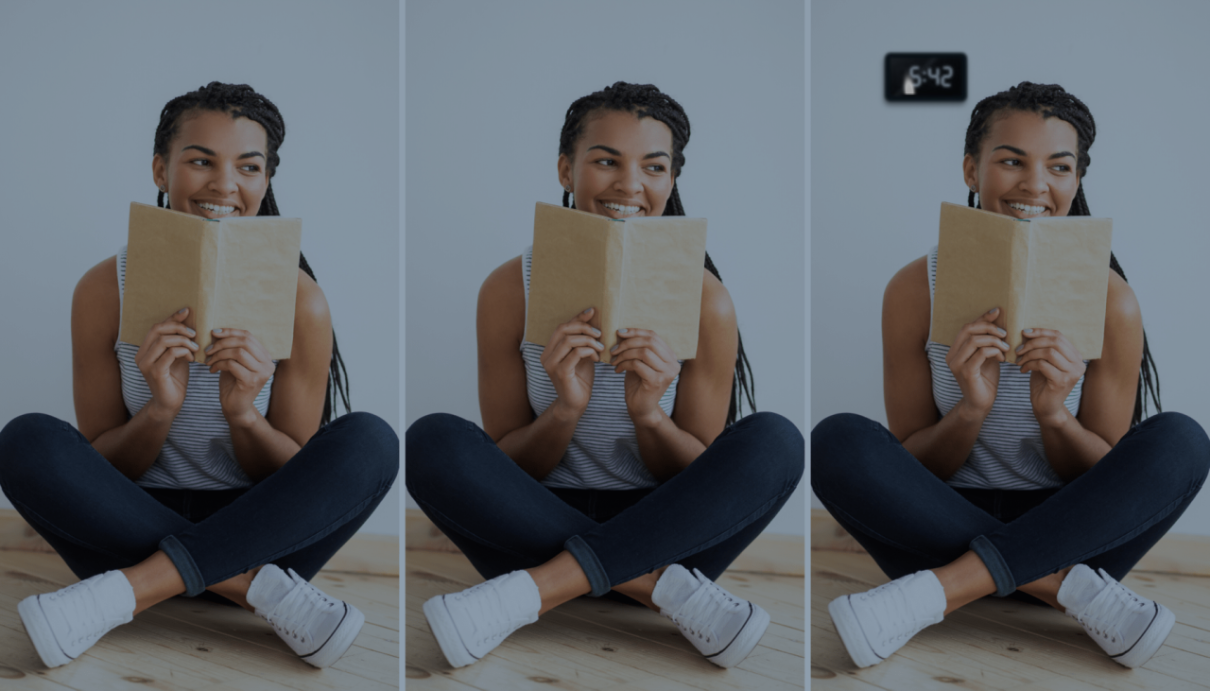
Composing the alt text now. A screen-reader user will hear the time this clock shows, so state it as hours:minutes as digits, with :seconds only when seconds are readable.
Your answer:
5:42
